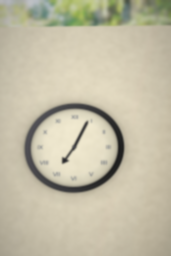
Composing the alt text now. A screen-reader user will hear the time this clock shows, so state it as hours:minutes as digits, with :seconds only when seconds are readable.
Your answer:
7:04
